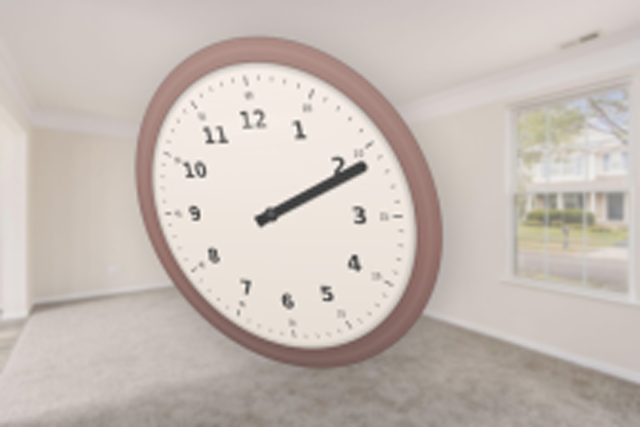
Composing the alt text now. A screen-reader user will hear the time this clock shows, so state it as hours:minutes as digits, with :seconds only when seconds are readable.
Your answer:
2:11
